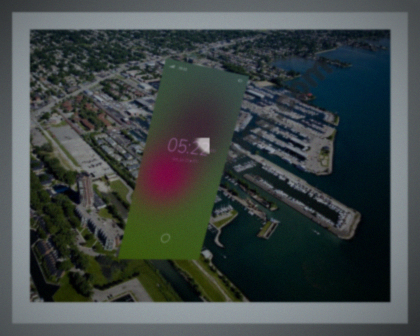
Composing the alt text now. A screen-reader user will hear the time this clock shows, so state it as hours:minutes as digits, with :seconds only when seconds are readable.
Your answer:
5:22
